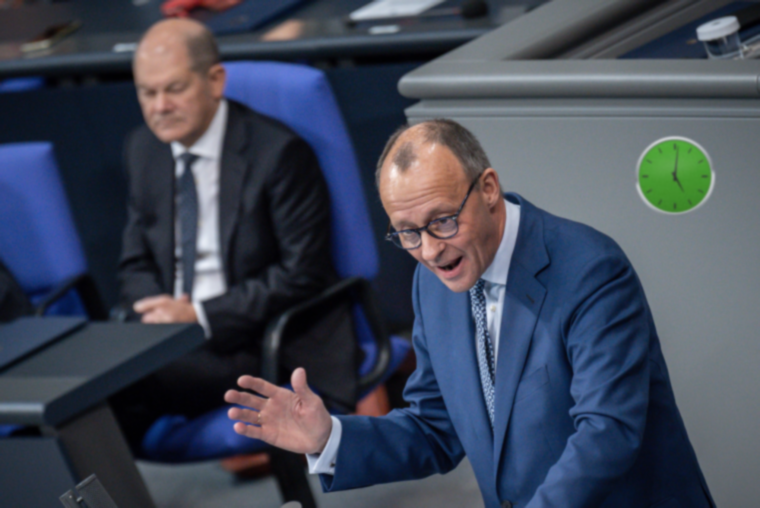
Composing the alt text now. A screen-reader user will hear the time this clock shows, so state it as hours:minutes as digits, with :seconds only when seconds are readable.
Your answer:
5:01
